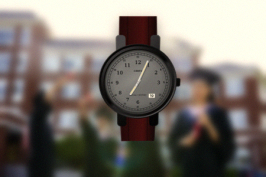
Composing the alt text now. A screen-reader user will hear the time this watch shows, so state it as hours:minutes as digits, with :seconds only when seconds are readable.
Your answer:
7:04
